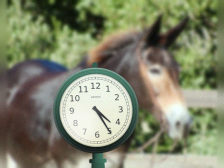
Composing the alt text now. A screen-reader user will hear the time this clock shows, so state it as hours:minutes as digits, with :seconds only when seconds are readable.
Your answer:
4:25
